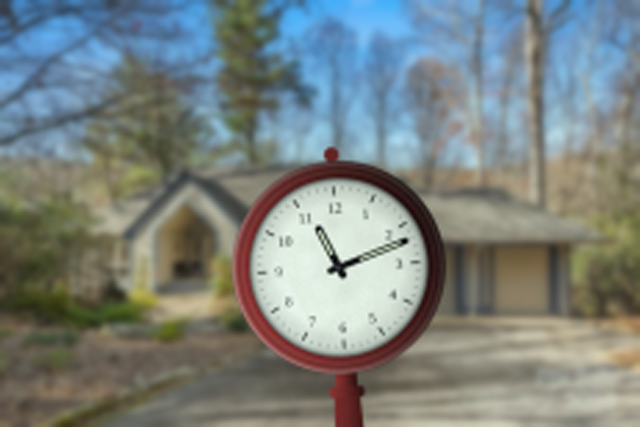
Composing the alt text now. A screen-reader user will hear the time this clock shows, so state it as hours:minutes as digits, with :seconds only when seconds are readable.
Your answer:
11:12
